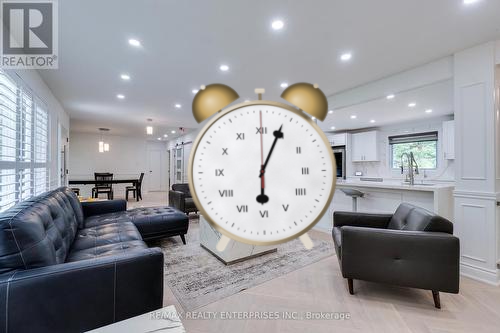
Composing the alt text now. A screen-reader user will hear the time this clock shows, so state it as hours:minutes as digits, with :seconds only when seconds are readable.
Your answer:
6:04:00
